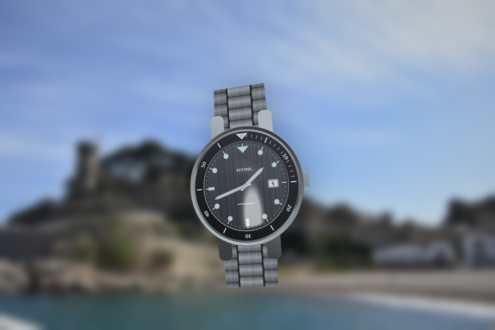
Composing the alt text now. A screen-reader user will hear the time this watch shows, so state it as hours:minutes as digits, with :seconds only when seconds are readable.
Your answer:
1:42
